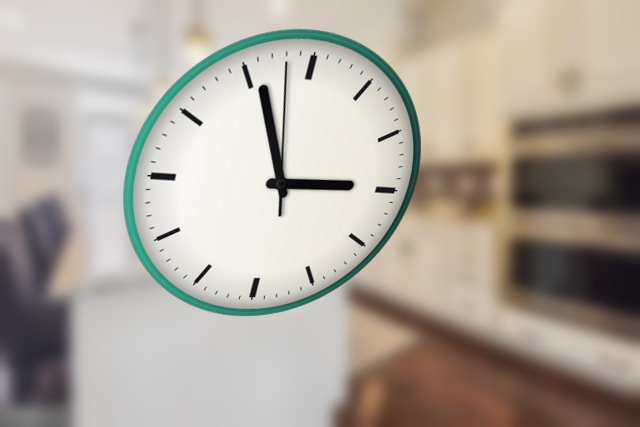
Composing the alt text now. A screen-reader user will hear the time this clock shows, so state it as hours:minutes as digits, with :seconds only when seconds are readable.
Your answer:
2:55:58
